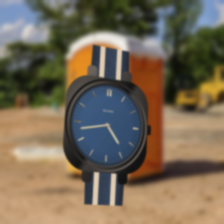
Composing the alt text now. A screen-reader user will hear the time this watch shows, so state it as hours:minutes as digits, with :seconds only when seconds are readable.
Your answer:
4:43
